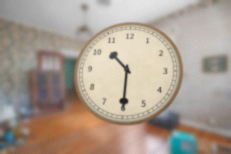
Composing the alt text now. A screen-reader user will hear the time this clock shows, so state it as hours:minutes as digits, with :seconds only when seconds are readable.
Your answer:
10:30
